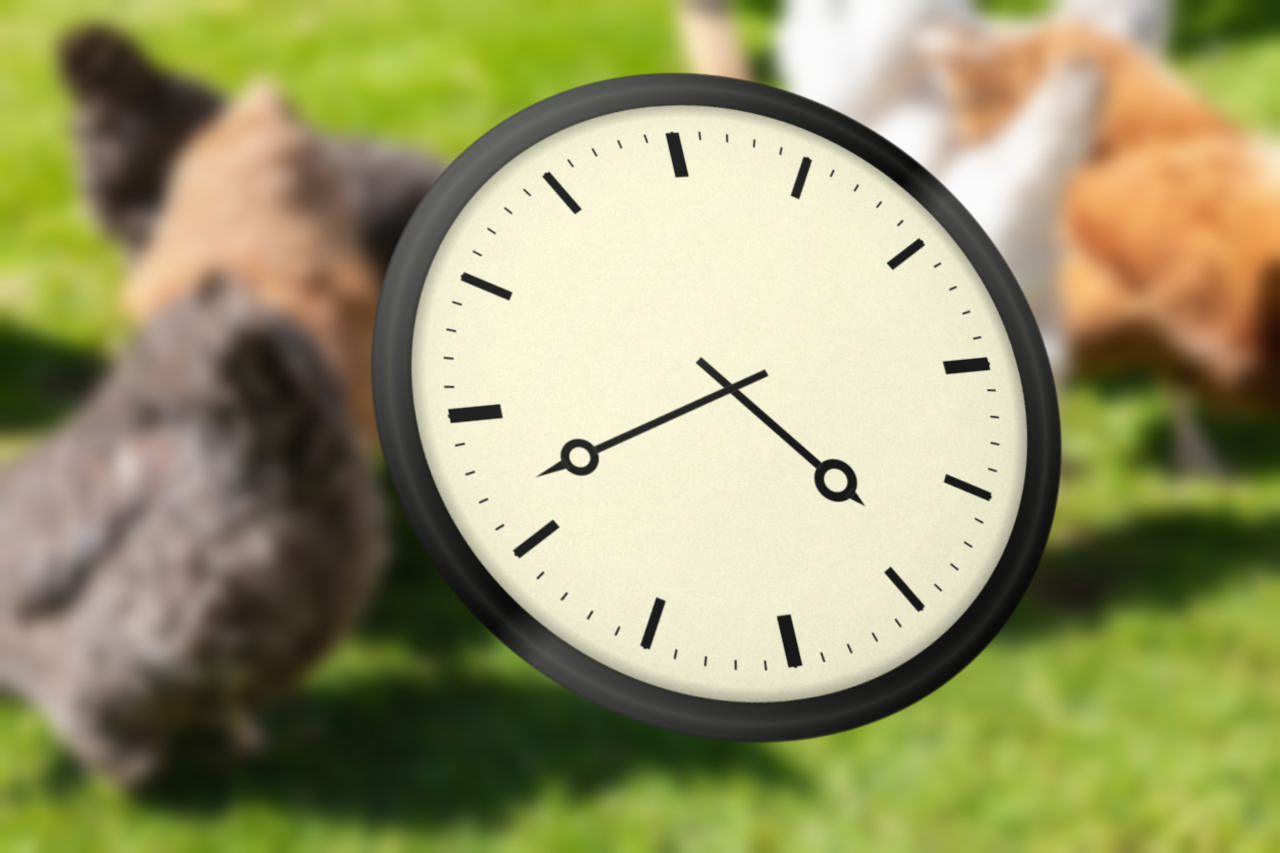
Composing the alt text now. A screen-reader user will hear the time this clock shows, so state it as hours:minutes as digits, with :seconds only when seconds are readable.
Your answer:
4:42
